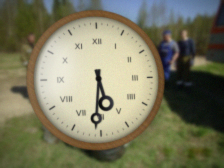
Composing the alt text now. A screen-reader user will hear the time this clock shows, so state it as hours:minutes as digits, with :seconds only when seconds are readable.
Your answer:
5:31
